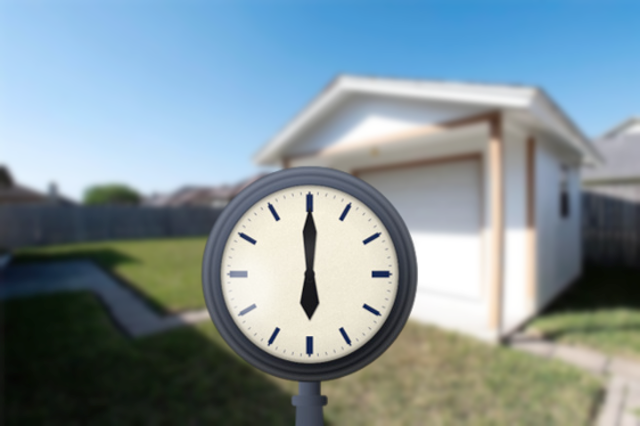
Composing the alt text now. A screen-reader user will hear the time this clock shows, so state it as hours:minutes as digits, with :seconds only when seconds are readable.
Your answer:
6:00
